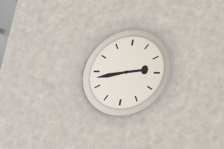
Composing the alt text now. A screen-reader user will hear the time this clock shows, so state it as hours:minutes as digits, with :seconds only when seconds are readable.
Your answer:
2:43
